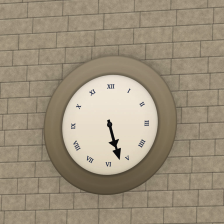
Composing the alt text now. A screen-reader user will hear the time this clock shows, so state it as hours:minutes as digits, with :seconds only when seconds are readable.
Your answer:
5:27
